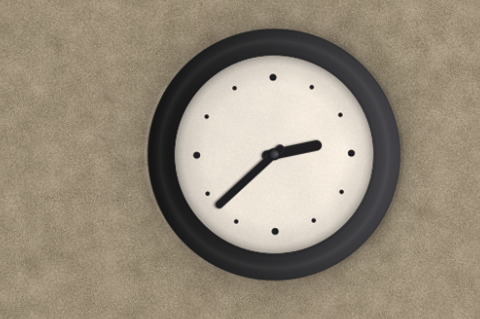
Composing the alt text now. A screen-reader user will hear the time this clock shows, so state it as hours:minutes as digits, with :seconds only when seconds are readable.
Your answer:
2:38
